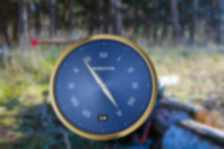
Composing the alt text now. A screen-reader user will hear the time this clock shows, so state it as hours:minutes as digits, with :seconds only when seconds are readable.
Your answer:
4:54
